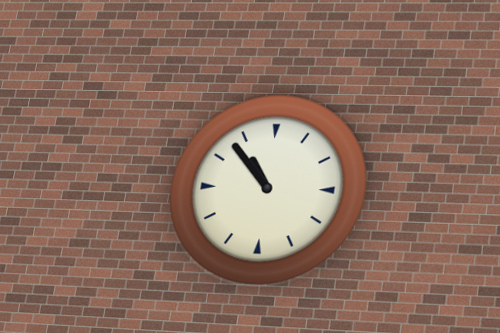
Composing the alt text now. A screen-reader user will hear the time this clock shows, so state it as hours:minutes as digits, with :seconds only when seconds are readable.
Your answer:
10:53
